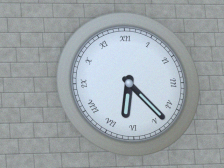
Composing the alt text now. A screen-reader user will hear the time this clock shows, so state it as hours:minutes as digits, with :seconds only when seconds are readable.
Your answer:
6:23
